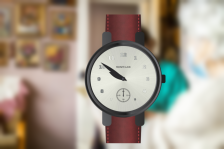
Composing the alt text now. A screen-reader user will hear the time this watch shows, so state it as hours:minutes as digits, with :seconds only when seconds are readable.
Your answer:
9:51
